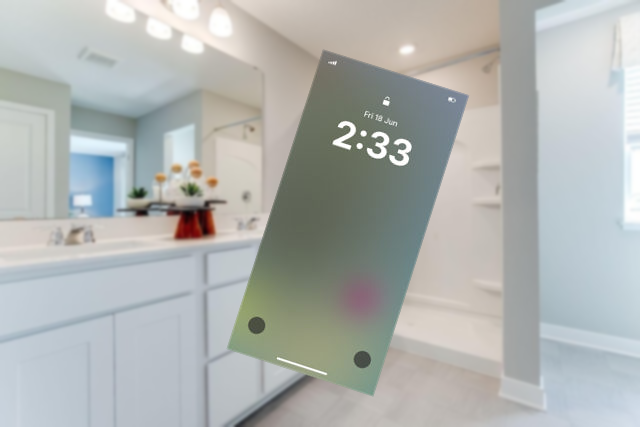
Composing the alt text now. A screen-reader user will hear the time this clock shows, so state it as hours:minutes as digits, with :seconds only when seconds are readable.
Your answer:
2:33
